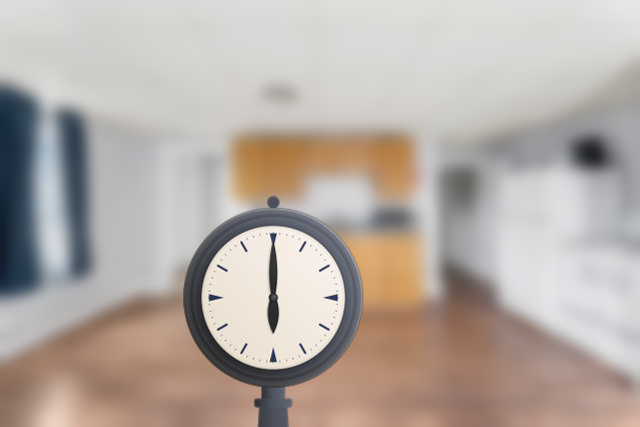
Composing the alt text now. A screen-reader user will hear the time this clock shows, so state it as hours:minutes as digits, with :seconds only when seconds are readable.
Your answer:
6:00
